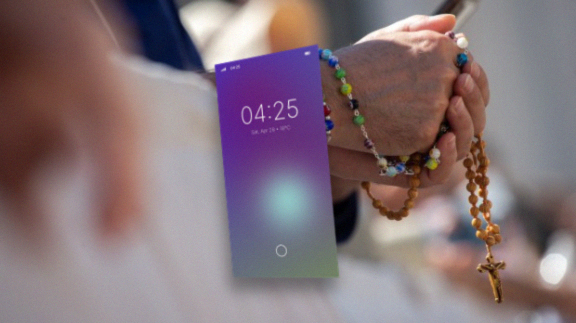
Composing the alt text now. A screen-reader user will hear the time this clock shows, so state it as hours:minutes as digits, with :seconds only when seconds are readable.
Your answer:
4:25
